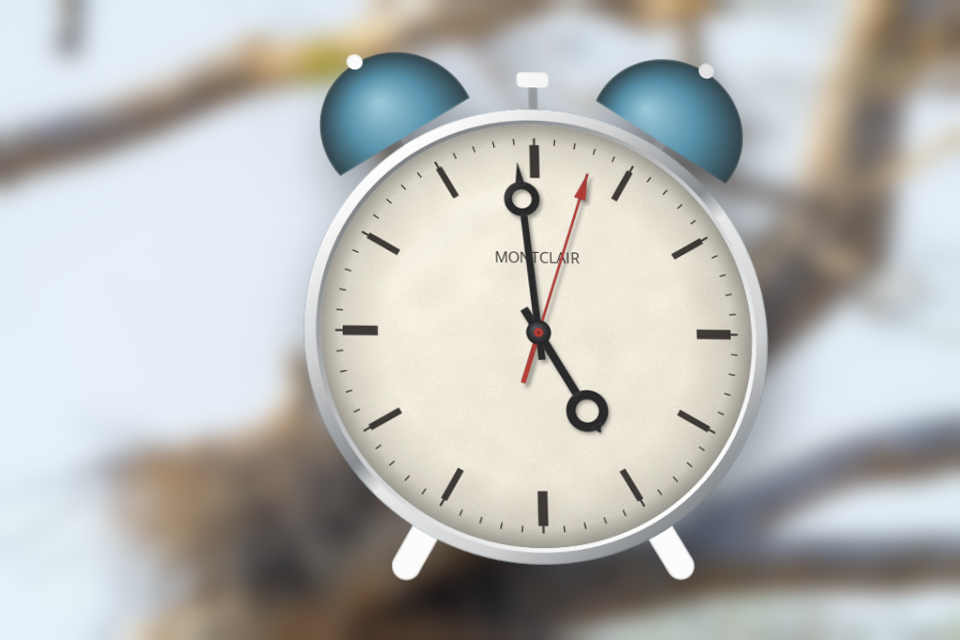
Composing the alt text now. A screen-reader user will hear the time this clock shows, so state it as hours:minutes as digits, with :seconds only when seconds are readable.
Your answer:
4:59:03
